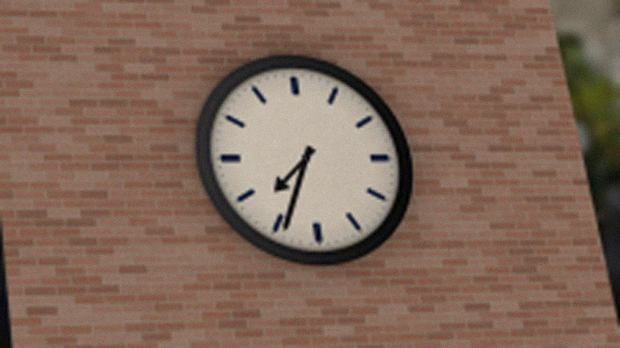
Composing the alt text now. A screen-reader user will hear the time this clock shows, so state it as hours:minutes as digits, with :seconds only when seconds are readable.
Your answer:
7:34
